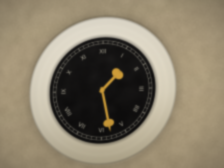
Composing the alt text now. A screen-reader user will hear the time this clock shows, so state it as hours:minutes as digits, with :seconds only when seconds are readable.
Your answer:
1:28
